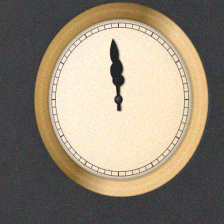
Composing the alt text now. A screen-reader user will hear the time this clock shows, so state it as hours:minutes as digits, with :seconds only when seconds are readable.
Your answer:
11:59
